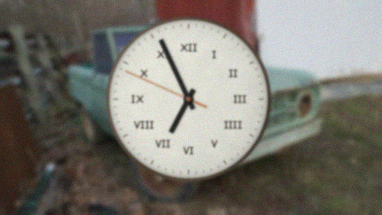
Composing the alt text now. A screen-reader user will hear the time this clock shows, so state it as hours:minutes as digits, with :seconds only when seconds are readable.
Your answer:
6:55:49
